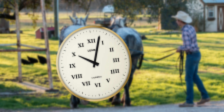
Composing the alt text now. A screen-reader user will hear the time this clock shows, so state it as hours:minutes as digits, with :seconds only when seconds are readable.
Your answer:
10:03
